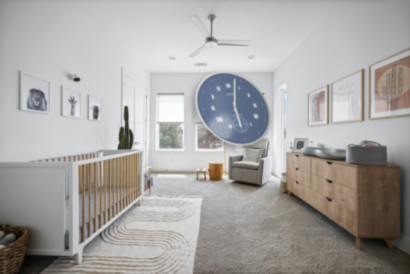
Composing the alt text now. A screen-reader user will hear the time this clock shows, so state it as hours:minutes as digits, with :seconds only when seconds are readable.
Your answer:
6:03
